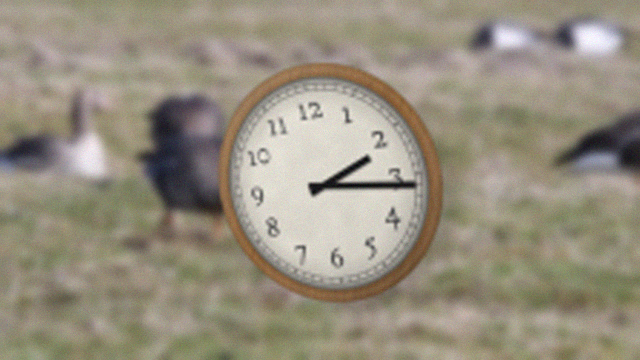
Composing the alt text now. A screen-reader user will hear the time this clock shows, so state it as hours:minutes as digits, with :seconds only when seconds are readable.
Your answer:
2:16
